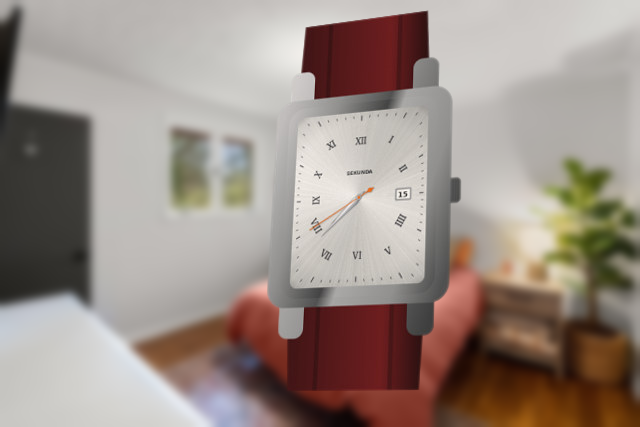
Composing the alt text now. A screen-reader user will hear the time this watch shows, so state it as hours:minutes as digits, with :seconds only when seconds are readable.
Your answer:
7:37:40
